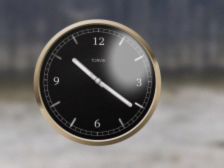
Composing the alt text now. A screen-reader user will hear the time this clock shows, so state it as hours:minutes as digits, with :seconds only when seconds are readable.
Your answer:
10:21
